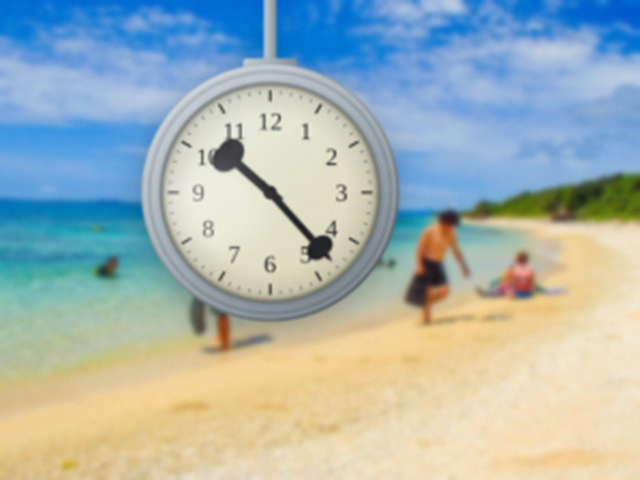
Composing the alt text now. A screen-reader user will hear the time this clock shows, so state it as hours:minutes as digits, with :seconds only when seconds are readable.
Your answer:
10:23
